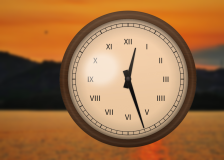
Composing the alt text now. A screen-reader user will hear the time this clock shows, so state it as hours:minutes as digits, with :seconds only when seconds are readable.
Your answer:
12:27
